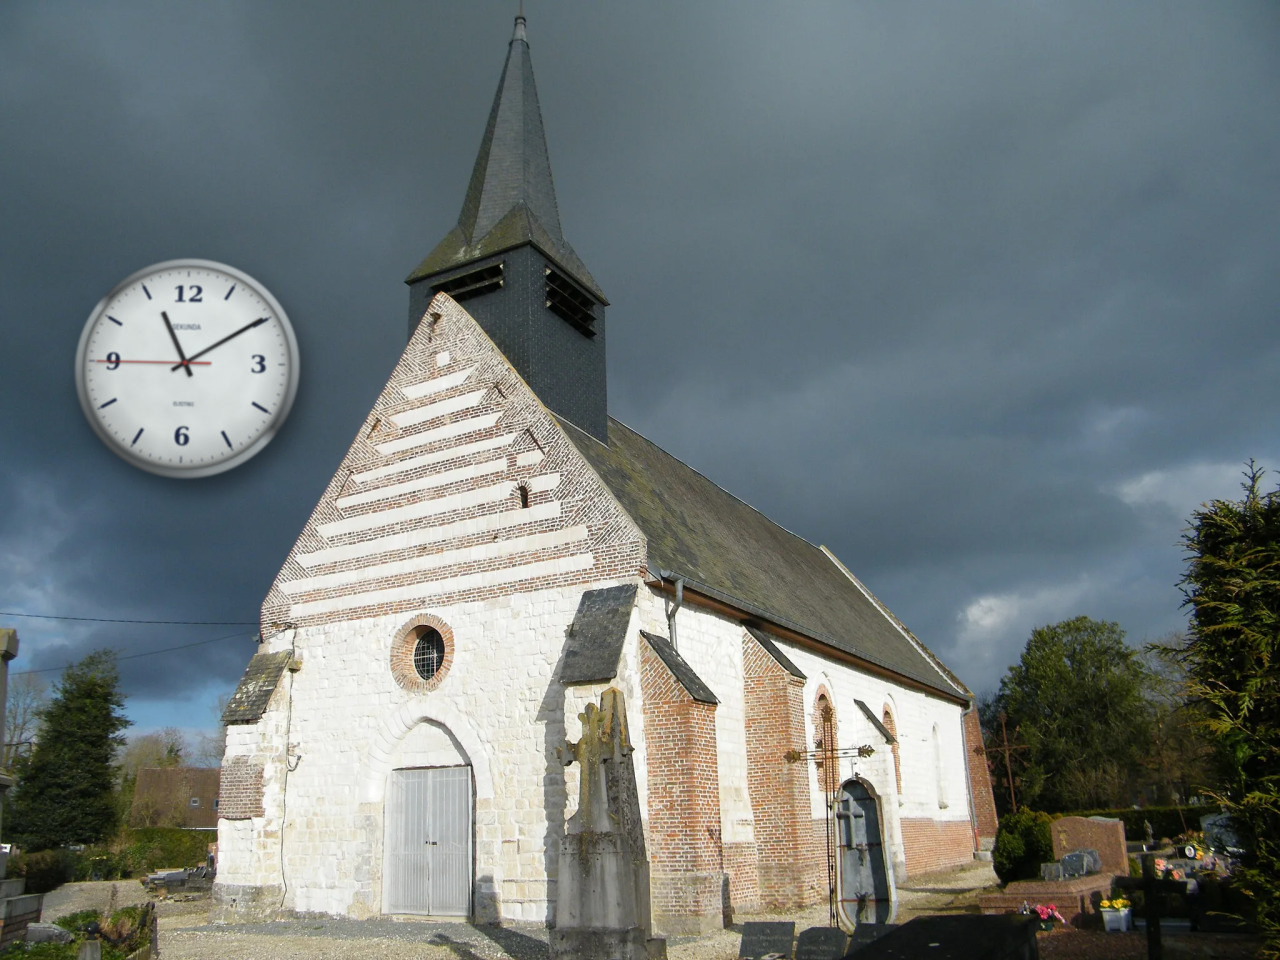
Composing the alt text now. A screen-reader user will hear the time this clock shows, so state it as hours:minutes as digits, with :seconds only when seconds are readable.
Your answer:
11:09:45
